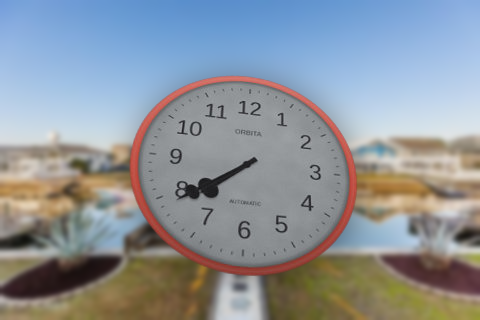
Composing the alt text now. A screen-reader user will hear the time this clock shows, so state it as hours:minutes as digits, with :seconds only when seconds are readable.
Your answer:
7:39
